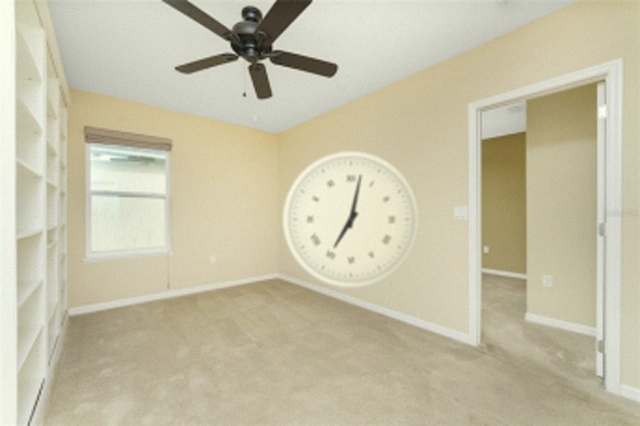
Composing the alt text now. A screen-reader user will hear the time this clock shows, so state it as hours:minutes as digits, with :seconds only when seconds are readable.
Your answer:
7:02
